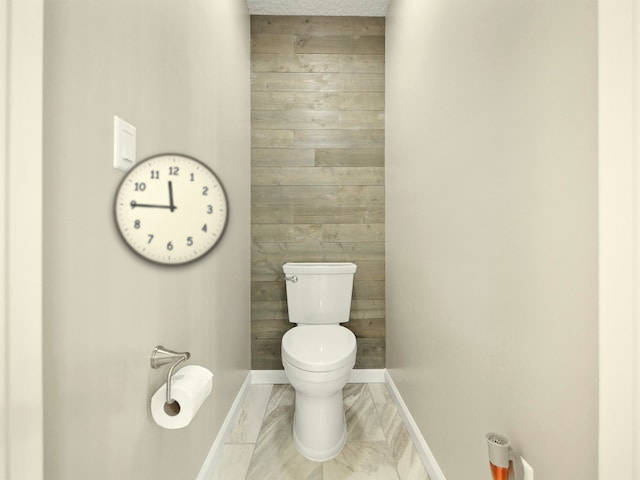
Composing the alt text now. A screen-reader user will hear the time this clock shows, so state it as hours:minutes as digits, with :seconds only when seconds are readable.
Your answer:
11:45
